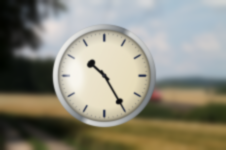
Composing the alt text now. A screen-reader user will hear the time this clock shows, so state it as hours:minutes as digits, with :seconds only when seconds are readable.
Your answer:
10:25
